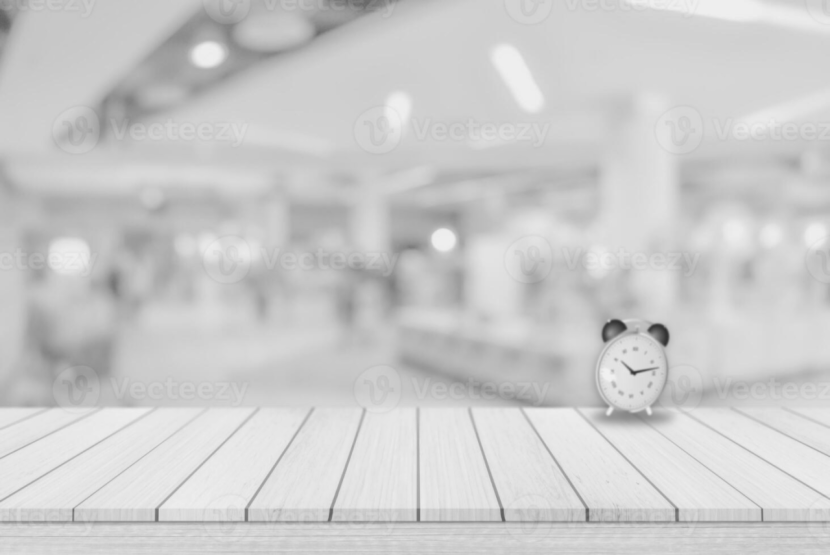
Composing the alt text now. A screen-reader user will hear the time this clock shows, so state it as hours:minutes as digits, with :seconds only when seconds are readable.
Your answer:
10:13
